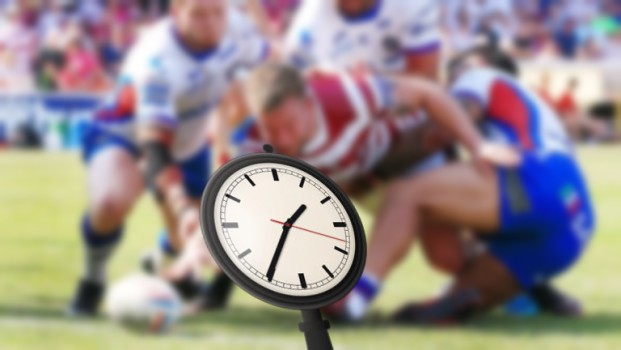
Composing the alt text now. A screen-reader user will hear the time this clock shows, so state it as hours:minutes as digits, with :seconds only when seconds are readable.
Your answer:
1:35:18
